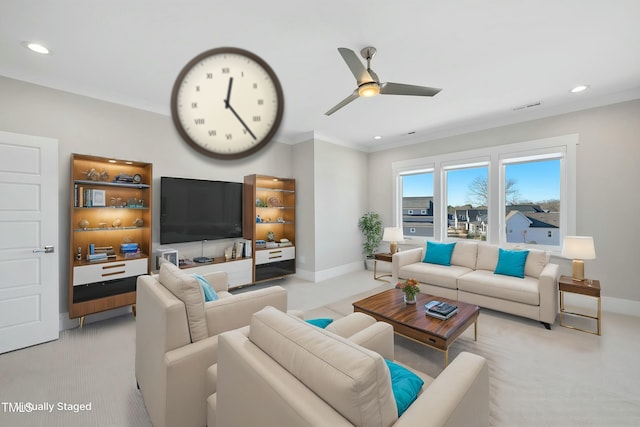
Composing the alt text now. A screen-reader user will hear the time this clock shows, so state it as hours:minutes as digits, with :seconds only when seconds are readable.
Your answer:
12:24
